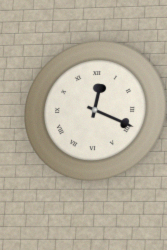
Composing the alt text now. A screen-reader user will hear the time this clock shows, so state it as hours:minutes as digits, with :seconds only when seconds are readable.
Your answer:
12:19
